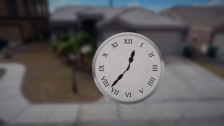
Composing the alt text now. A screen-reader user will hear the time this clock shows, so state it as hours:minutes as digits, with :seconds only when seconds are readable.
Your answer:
12:37
